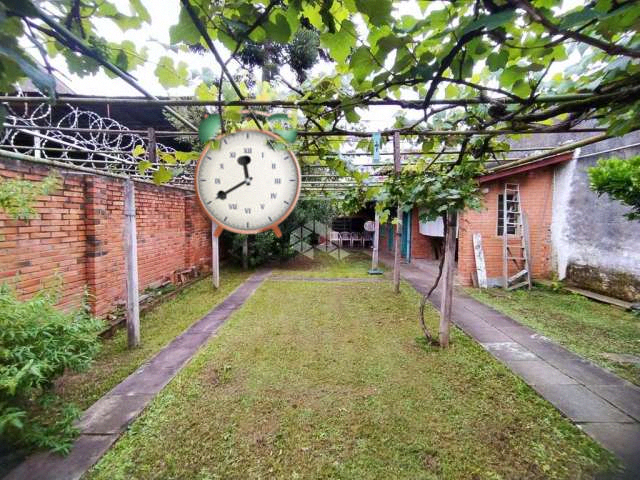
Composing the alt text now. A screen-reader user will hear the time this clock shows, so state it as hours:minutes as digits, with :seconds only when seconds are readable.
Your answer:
11:40
